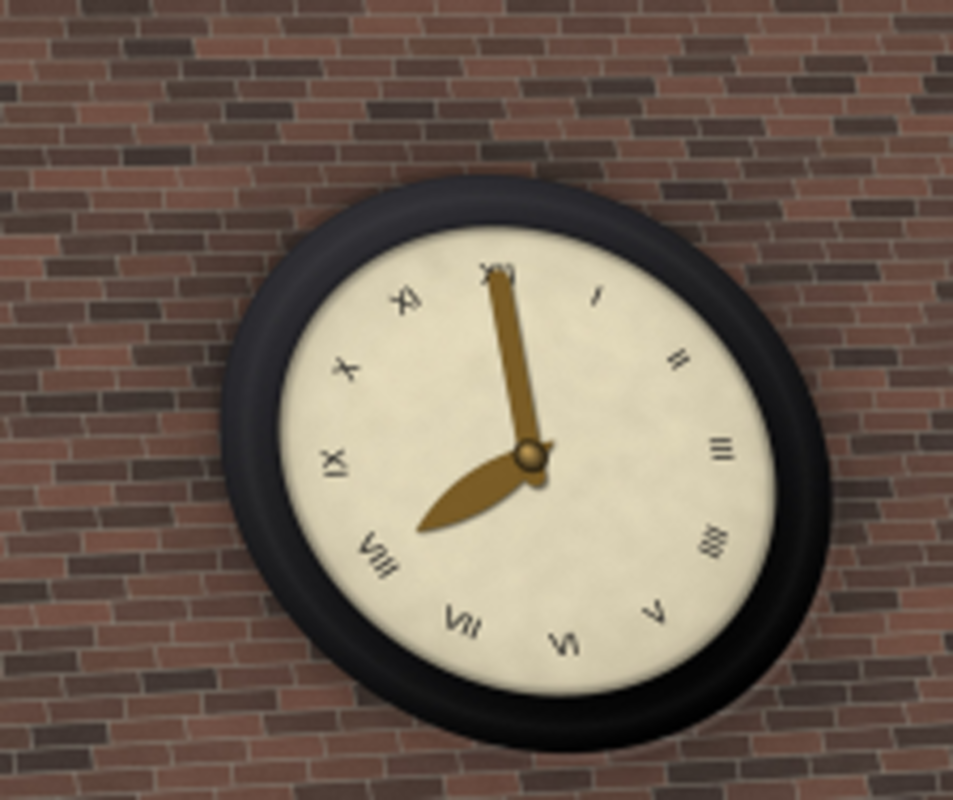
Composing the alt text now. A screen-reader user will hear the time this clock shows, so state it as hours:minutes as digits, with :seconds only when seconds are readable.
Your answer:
8:00
